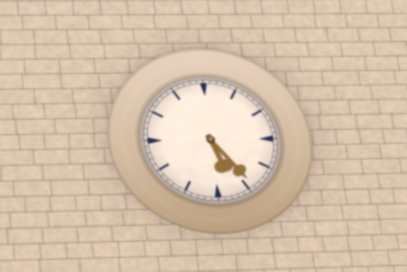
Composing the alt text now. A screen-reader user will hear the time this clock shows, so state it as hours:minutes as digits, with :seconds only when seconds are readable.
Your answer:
5:24
